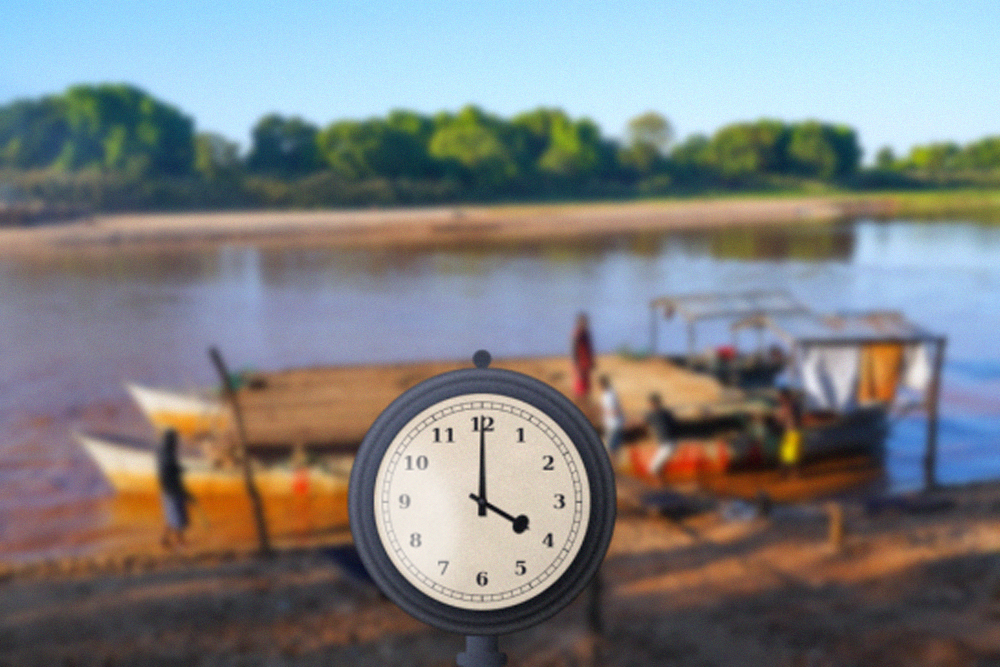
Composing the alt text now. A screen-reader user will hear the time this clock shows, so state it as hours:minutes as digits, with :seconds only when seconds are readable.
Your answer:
4:00
